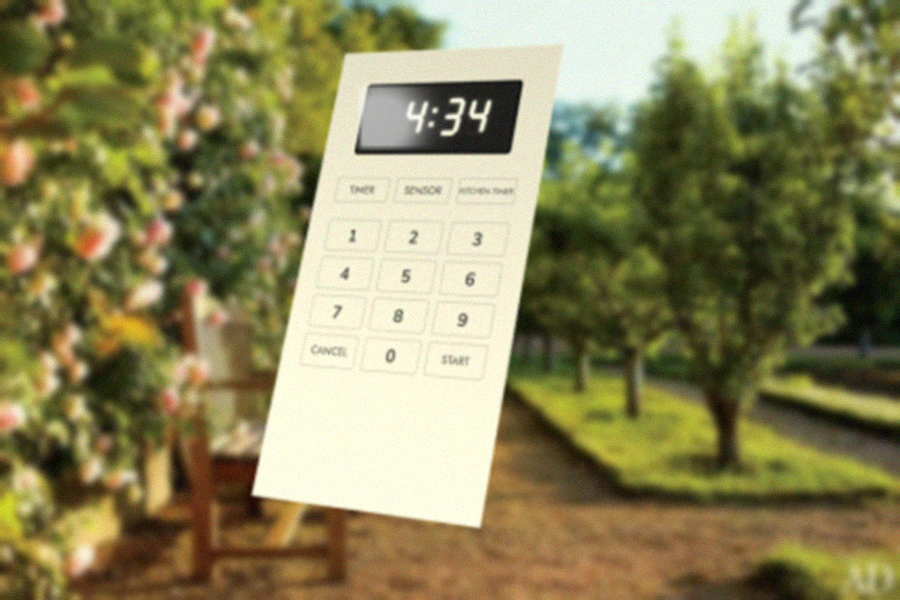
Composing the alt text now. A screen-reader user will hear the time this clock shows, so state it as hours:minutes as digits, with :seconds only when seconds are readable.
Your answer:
4:34
